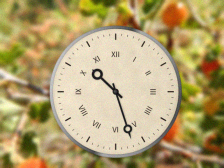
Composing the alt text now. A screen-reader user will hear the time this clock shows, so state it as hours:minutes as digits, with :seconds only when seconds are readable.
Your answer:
10:27
